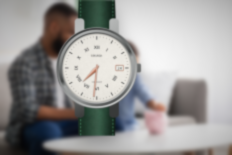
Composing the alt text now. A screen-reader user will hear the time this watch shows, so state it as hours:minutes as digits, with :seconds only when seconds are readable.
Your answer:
7:31
